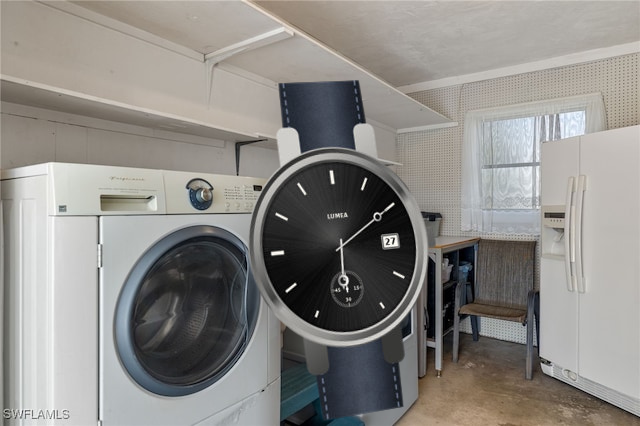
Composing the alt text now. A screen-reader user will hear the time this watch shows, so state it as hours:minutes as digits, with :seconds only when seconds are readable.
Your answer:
6:10
